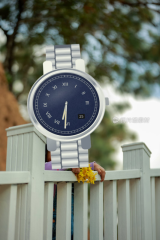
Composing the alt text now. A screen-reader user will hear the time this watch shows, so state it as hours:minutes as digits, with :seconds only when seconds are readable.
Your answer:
6:31
